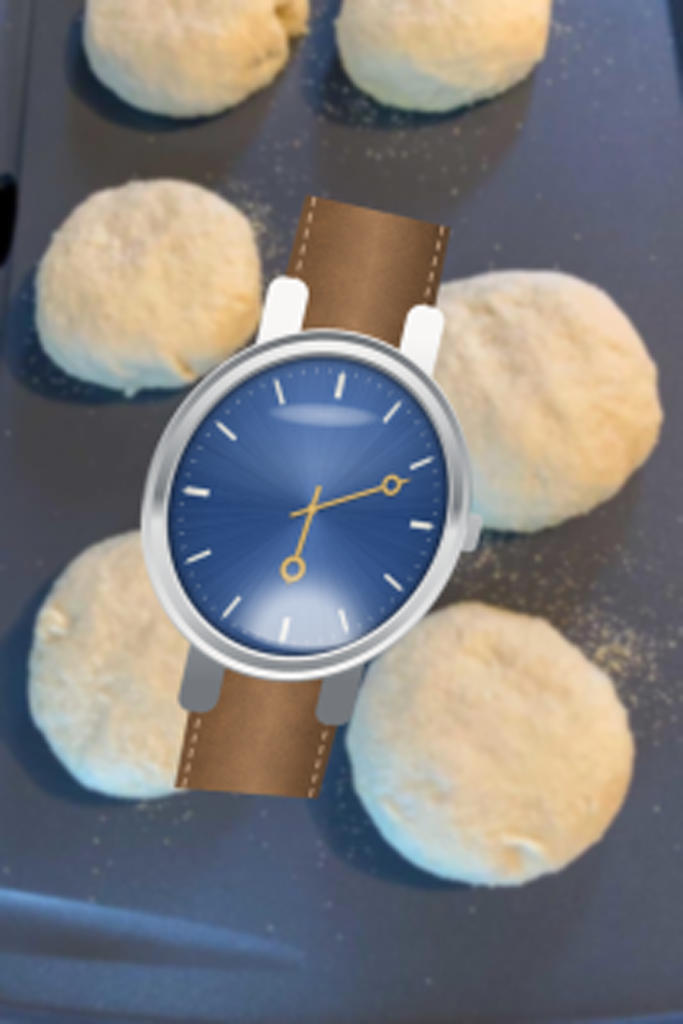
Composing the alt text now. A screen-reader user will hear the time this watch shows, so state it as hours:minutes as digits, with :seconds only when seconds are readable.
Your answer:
6:11
